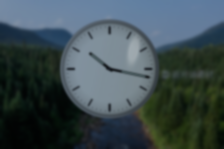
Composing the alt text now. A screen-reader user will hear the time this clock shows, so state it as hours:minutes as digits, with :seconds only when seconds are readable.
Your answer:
10:17
